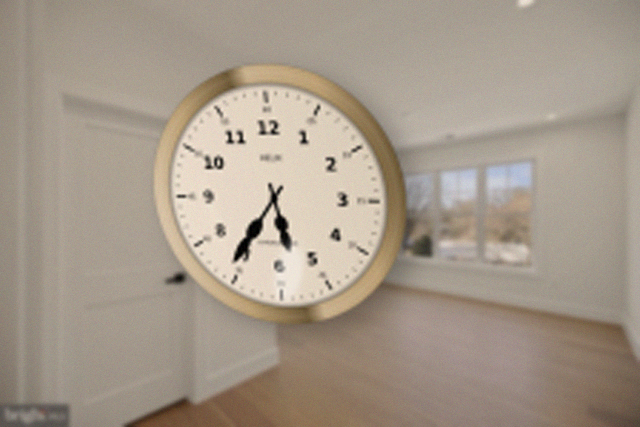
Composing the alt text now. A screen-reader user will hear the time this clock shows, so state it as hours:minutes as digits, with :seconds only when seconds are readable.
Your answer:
5:36
